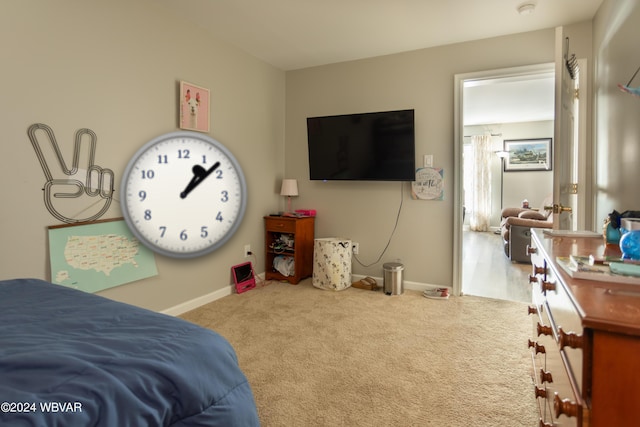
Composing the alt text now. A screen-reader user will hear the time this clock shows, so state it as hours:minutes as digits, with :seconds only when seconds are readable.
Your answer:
1:08
